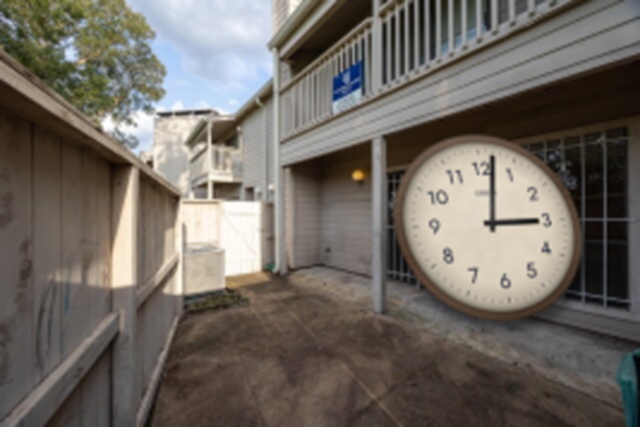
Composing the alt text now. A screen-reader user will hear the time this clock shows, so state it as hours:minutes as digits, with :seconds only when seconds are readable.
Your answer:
3:02
